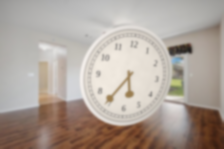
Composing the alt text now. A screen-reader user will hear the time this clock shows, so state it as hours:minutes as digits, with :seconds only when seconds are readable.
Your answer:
5:36
